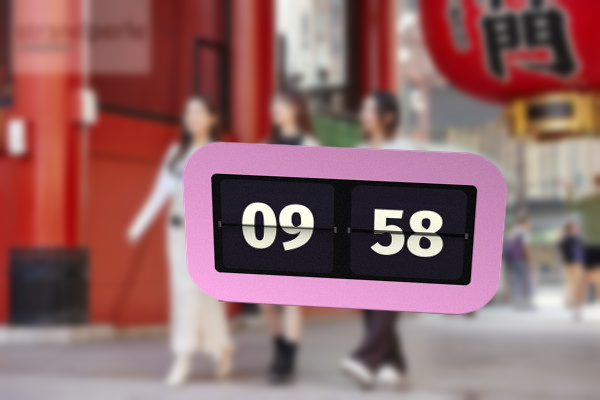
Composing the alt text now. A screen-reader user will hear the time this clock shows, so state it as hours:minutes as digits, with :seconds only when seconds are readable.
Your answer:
9:58
